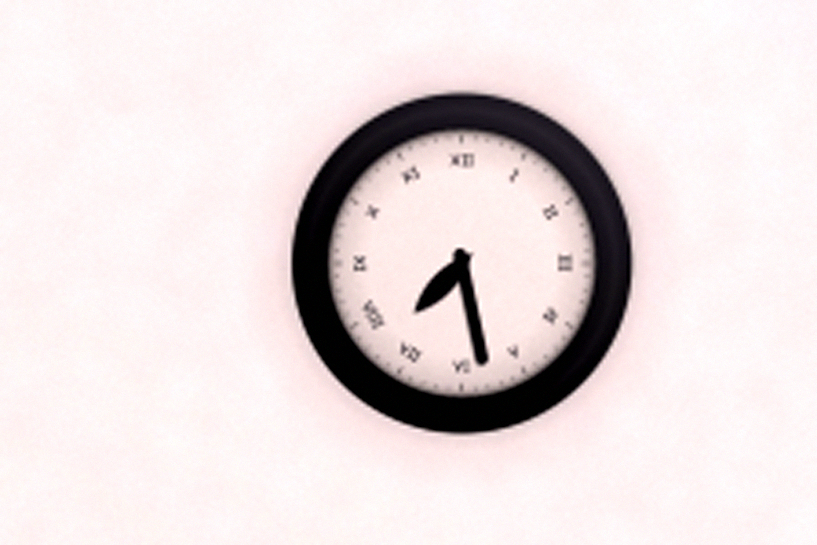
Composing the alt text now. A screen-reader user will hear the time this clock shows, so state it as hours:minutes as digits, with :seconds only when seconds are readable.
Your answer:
7:28
